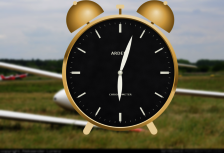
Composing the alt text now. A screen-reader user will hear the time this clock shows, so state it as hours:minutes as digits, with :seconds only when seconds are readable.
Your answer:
6:03
